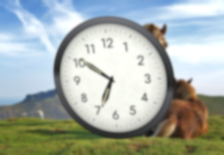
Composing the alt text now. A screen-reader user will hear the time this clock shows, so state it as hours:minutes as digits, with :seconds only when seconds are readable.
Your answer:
6:51
